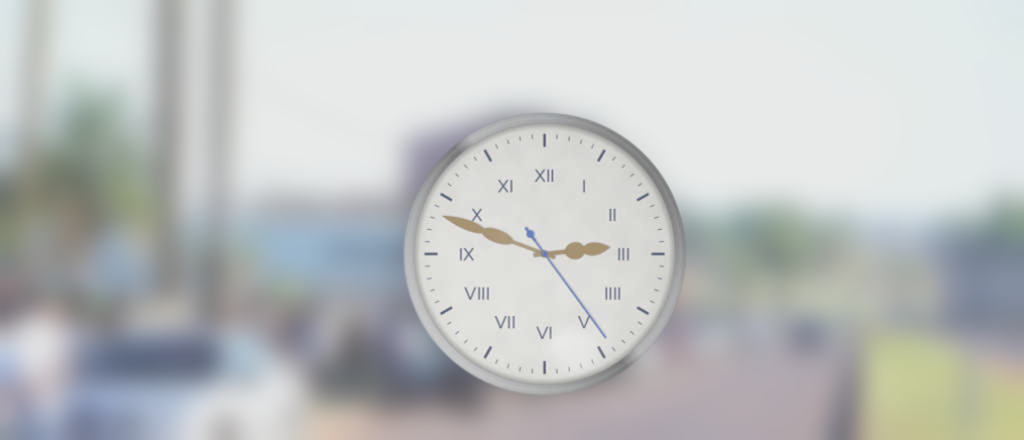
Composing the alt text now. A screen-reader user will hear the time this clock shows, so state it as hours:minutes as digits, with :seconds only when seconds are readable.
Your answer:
2:48:24
